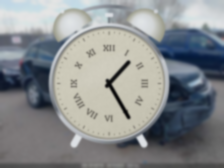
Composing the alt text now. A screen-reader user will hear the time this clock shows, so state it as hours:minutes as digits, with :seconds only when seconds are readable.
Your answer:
1:25
